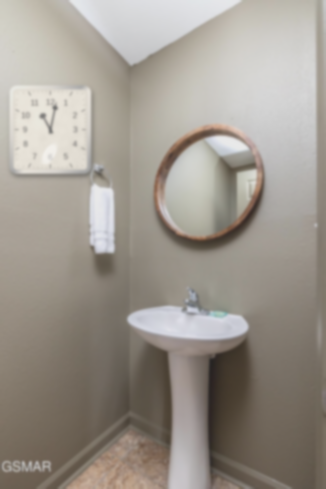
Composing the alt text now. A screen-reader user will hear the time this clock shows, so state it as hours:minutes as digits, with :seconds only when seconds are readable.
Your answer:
11:02
